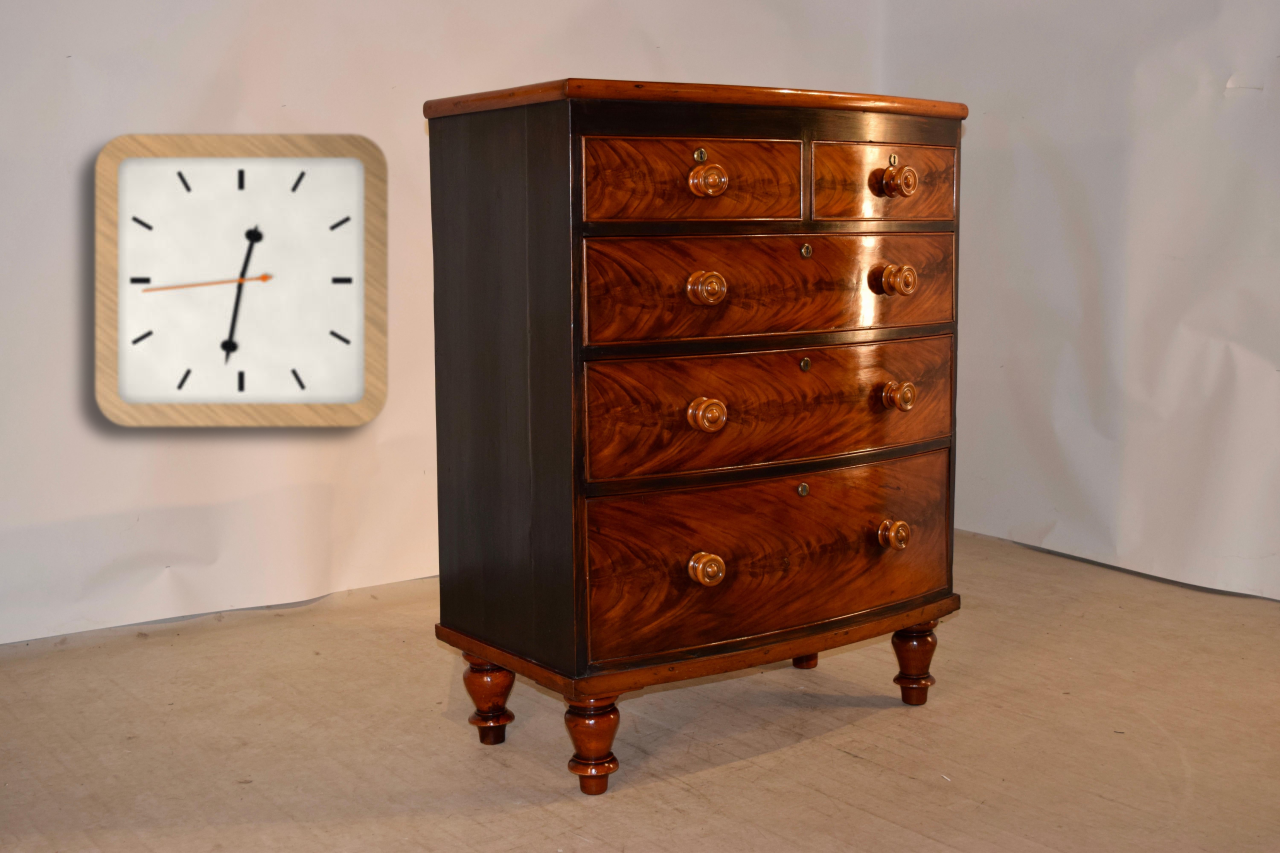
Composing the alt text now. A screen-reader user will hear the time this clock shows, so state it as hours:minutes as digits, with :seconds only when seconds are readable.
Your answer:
12:31:44
